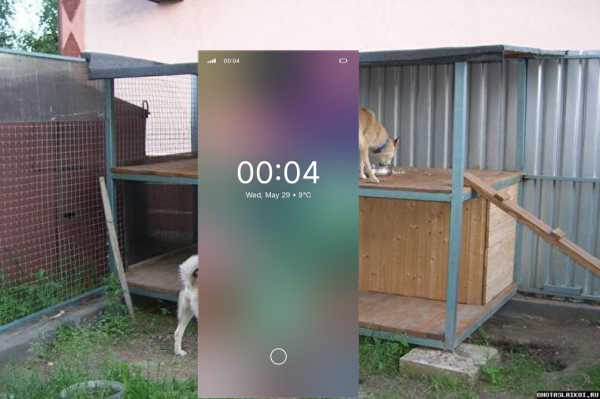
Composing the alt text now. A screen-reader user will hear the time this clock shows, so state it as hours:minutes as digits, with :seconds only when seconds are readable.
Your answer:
0:04
